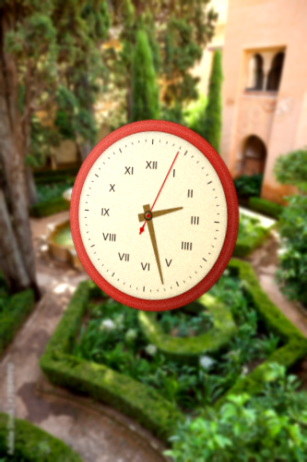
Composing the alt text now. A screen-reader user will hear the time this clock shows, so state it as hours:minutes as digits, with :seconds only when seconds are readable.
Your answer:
2:27:04
